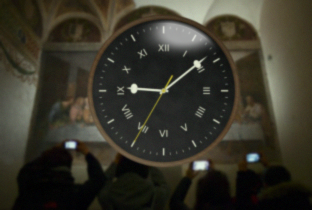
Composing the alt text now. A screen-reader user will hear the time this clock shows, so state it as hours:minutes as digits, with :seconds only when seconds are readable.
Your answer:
9:08:35
